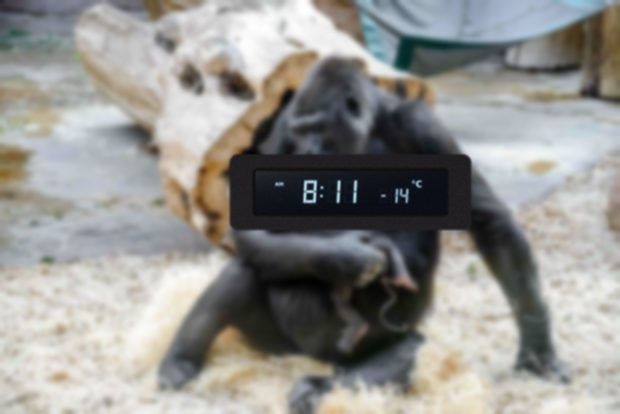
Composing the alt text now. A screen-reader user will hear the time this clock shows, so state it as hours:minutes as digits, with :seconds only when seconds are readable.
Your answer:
8:11
